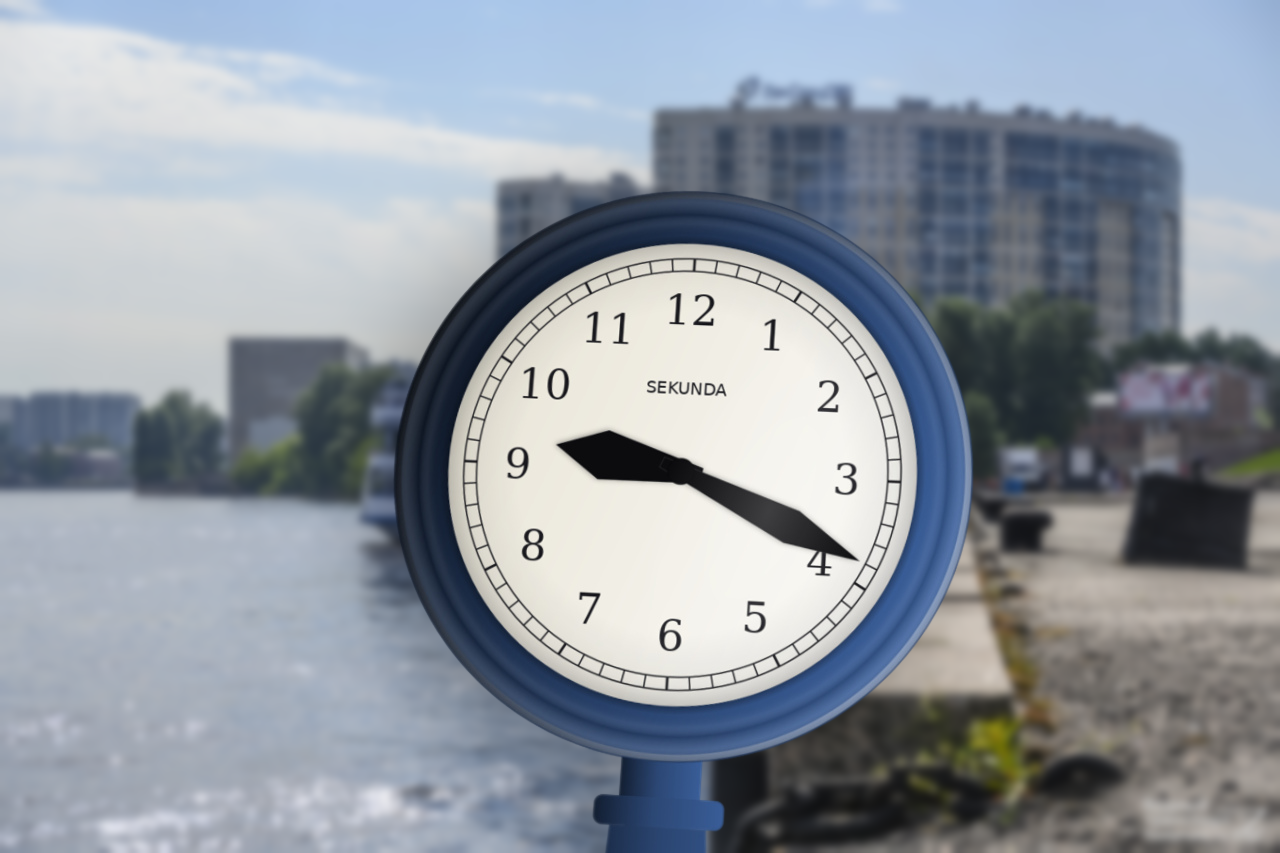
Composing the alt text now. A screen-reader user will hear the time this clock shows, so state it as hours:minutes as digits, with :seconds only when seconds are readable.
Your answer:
9:19
